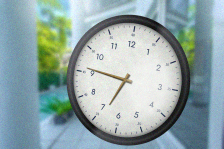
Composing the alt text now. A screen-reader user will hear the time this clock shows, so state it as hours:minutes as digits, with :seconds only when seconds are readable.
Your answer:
6:46
